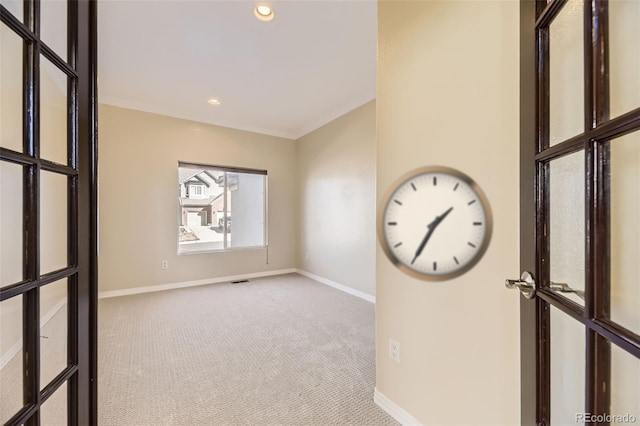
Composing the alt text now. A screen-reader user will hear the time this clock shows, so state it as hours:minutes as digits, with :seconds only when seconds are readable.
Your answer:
1:35
